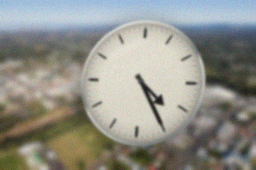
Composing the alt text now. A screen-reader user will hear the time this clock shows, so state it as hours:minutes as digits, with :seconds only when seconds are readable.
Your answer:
4:25
